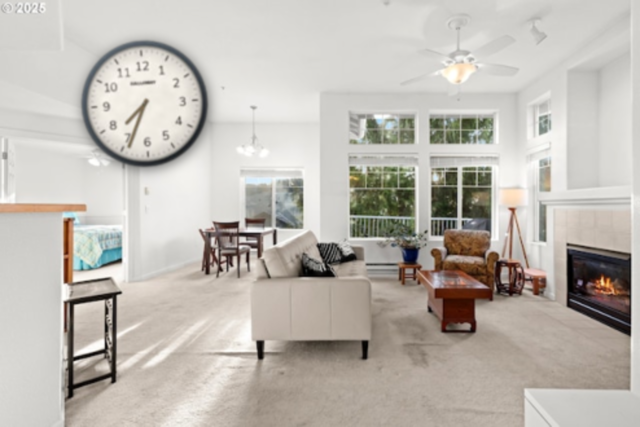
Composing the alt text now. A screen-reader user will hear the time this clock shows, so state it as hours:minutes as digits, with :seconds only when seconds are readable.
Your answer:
7:34
